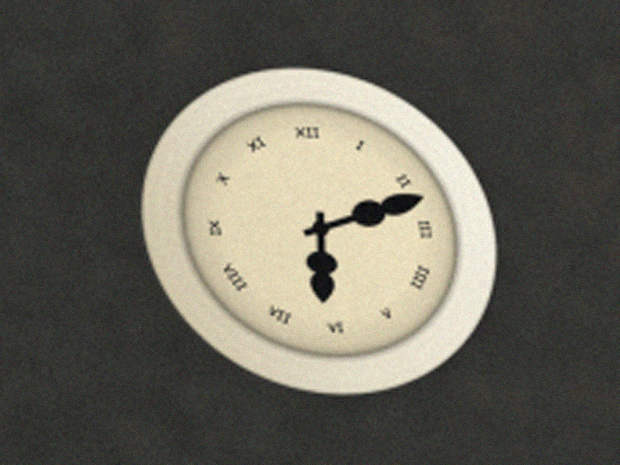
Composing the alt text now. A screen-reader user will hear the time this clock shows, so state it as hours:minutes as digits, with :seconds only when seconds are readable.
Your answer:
6:12
